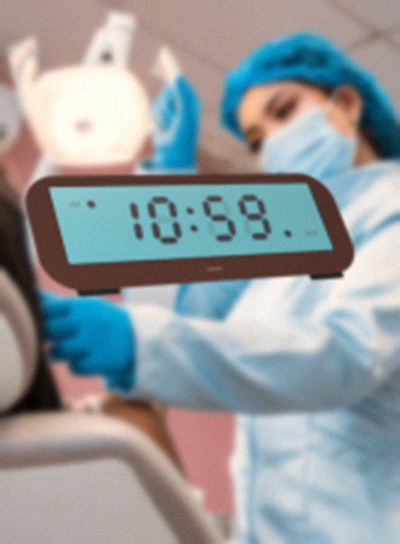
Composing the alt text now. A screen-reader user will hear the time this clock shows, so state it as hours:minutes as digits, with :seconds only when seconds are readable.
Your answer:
10:59
